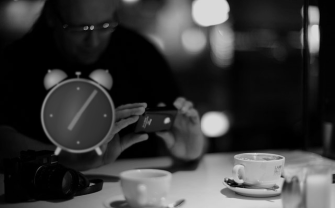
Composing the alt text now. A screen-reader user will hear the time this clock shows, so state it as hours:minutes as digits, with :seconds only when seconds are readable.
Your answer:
7:06
